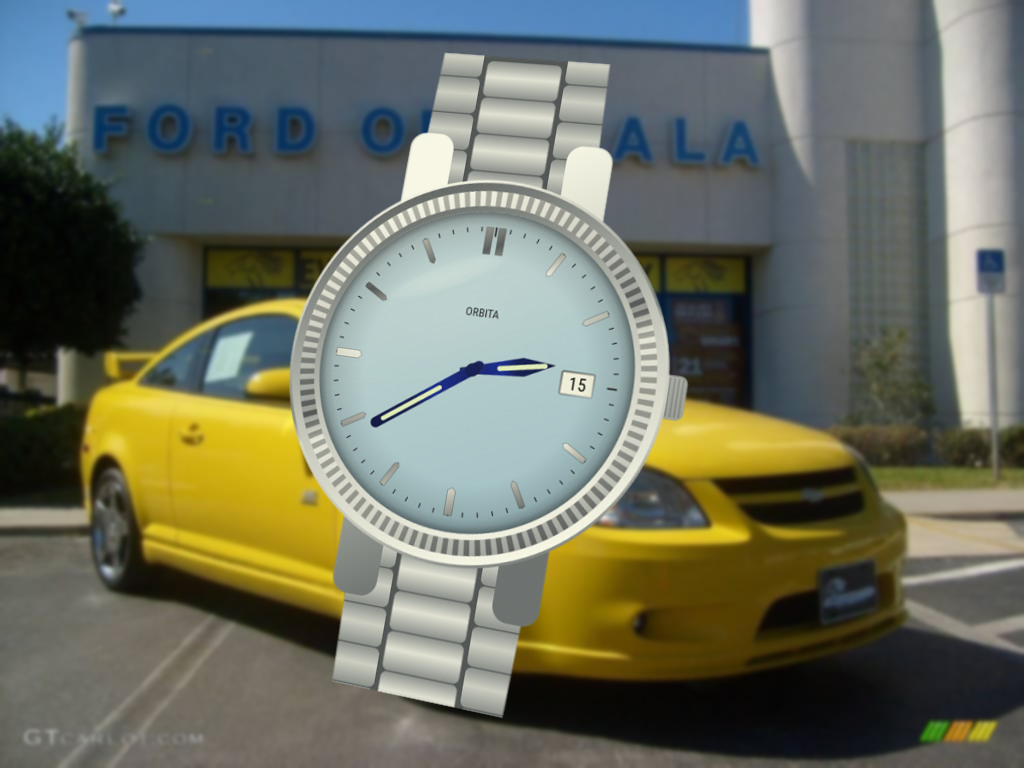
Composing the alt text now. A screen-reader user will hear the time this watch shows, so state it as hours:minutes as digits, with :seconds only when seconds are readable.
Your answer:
2:39
